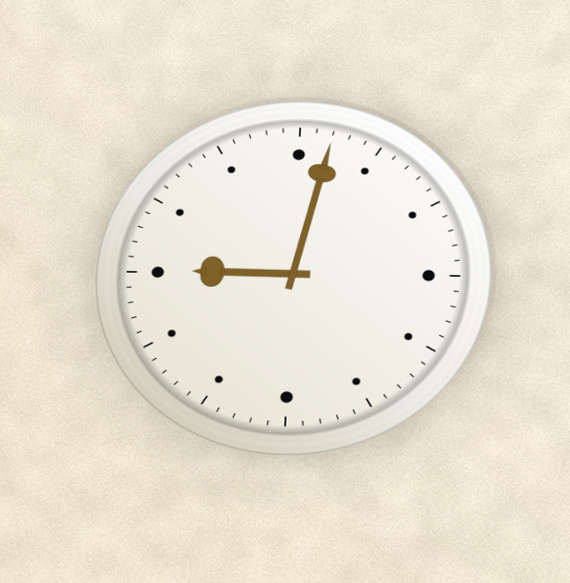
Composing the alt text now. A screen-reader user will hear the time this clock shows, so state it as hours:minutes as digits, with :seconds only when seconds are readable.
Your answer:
9:02
